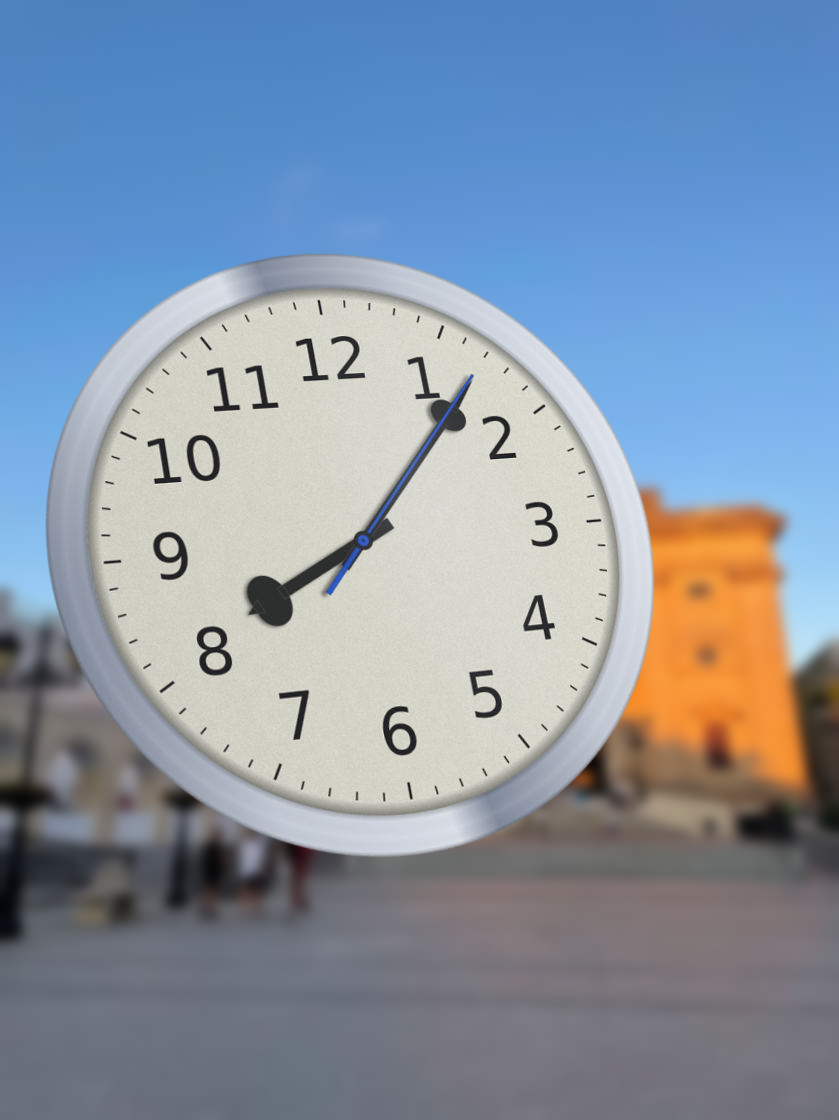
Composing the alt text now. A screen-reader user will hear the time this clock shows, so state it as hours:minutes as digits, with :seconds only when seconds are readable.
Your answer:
8:07:07
